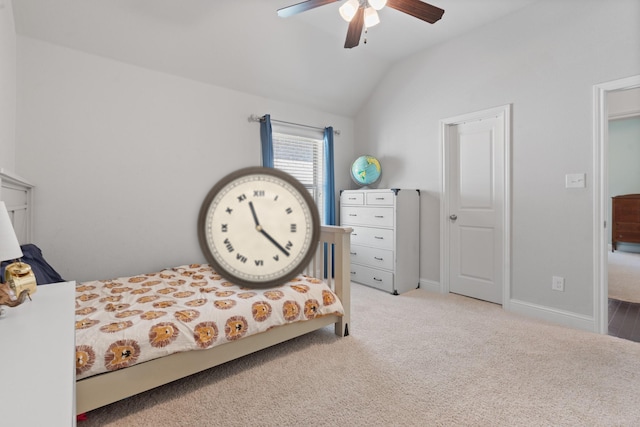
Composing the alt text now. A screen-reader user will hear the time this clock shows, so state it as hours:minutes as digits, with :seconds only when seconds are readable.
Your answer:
11:22
